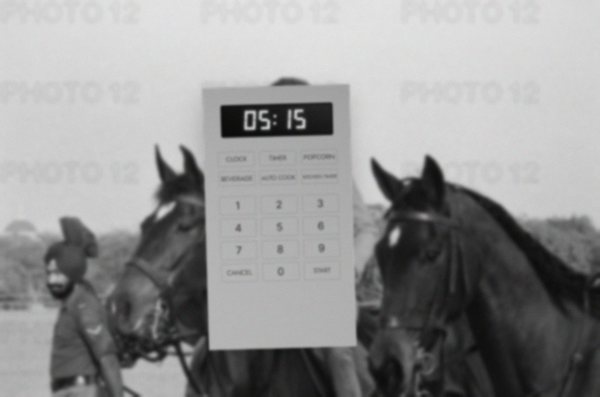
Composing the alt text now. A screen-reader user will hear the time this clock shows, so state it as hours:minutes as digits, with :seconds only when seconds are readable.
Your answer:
5:15
